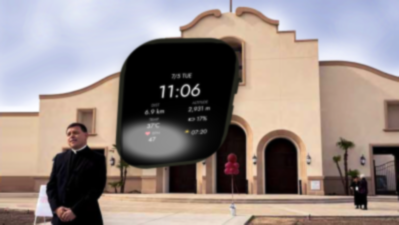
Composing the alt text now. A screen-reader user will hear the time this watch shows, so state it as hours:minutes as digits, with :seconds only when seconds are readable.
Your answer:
11:06
